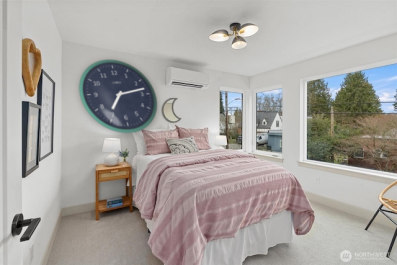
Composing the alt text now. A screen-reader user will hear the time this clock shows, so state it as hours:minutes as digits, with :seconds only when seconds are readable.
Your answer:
7:13
